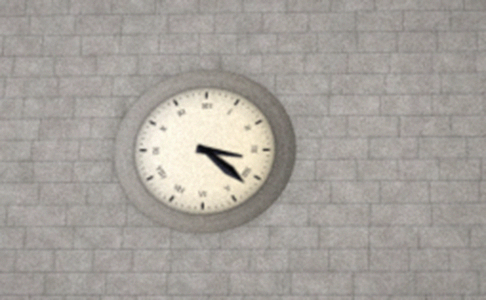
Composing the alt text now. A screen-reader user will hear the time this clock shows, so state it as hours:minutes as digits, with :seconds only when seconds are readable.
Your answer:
3:22
